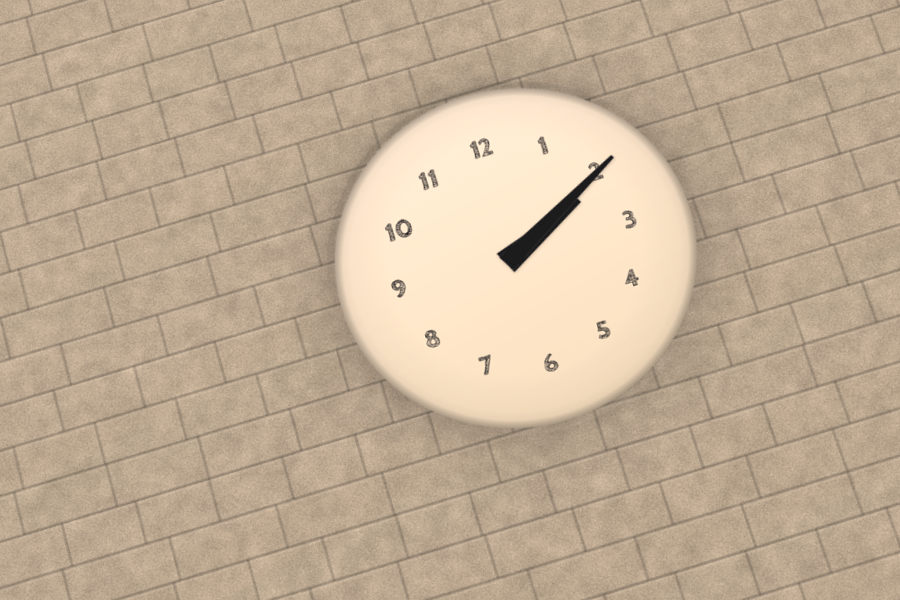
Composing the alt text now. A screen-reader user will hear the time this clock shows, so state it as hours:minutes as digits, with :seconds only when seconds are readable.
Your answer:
2:10
